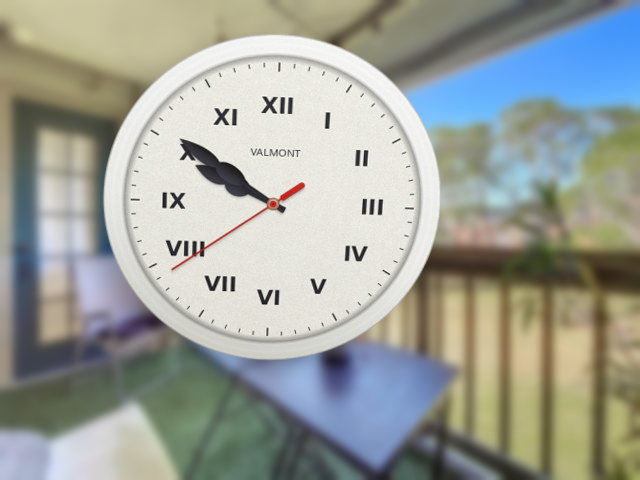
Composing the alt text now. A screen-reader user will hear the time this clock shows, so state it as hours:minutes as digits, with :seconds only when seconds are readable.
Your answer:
9:50:39
